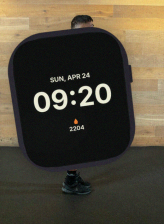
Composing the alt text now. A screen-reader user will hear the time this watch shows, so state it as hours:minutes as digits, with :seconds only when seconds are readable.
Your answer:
9:20
